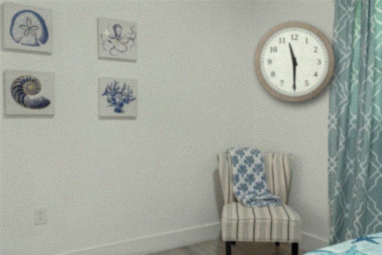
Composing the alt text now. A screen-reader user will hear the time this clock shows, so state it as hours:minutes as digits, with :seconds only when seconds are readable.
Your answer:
11:30
